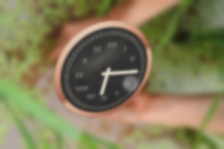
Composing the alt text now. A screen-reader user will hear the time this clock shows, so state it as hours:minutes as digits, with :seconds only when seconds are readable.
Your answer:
6:15
